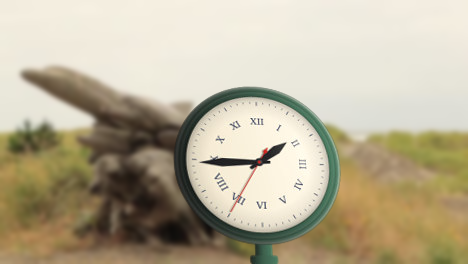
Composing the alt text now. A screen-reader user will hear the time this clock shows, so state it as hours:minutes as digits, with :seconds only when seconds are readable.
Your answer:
1:44:35
